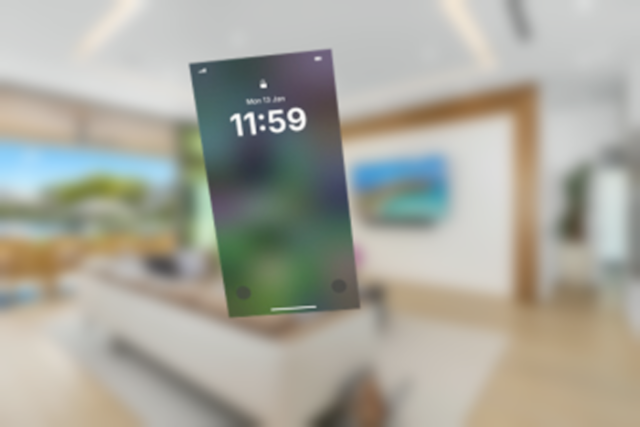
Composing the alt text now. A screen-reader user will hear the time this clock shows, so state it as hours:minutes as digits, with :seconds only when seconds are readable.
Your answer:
11:59
